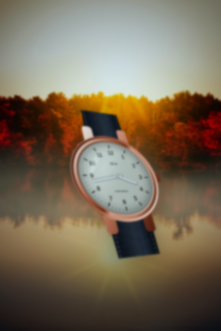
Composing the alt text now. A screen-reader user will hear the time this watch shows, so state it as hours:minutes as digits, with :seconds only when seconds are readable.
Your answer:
3:43
